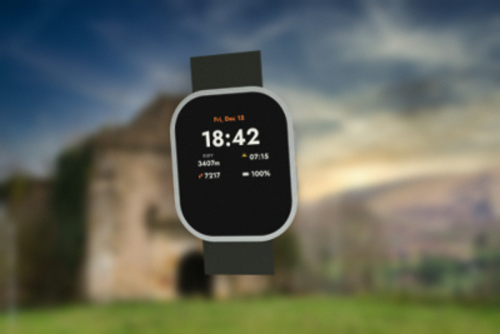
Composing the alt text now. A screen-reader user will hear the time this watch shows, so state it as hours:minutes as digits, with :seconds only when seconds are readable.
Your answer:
18:42
